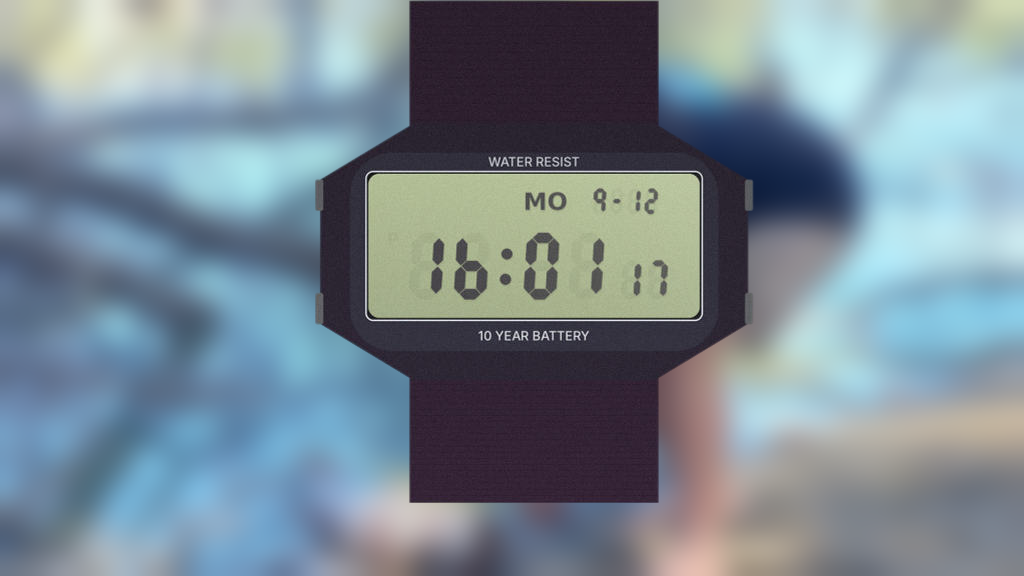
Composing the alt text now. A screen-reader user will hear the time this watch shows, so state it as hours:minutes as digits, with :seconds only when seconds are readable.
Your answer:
16:01:17
